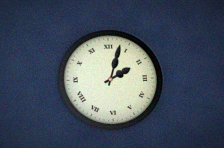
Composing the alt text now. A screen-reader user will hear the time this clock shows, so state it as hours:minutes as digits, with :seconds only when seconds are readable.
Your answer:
2:03
